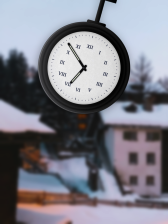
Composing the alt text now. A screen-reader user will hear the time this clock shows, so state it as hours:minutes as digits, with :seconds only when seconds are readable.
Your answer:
6:52
